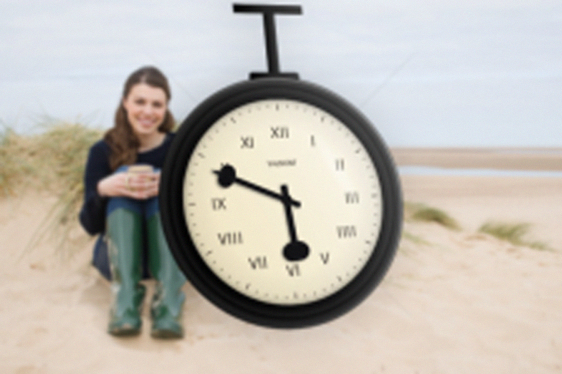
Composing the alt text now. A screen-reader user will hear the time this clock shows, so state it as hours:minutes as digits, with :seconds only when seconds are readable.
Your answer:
5:49
